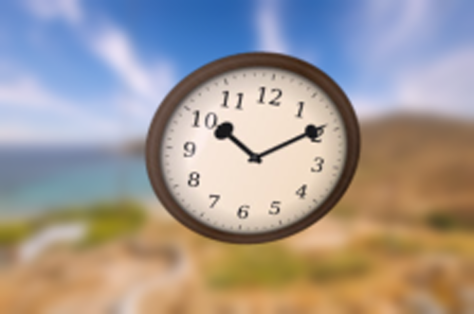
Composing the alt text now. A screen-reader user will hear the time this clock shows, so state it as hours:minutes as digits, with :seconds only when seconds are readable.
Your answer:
10:09
